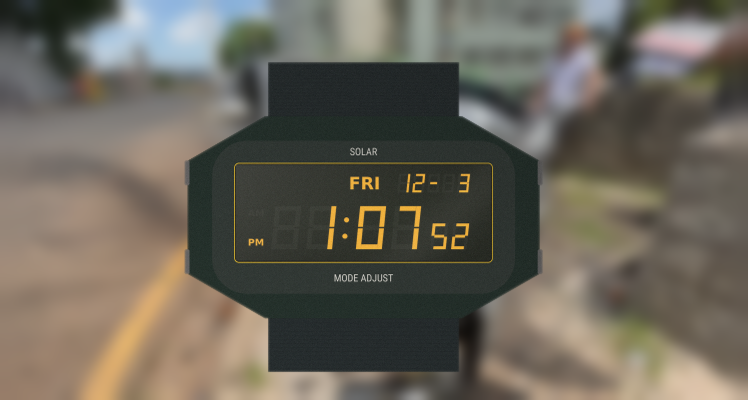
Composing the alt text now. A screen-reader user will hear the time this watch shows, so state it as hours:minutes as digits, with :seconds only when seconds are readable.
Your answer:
1:07:52
